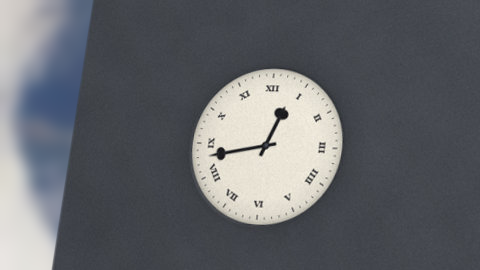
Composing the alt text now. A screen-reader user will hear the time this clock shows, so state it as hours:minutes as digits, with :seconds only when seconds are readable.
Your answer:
12:43
